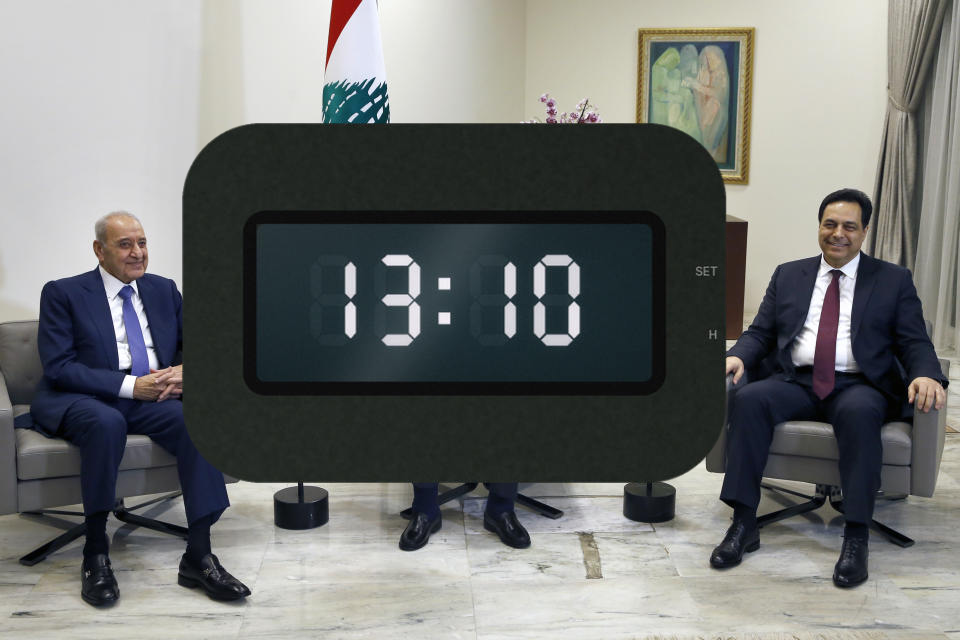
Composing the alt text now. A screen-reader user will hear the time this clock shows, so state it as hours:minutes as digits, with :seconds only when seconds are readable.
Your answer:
13:10
